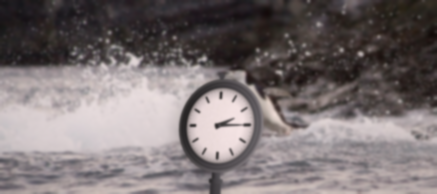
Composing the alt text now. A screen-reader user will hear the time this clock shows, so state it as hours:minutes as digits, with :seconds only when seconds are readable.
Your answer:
2:15
